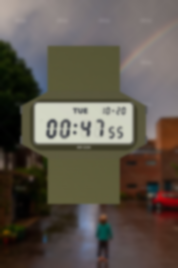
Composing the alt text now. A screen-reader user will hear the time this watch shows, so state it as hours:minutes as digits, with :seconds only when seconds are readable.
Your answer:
0:47:55
